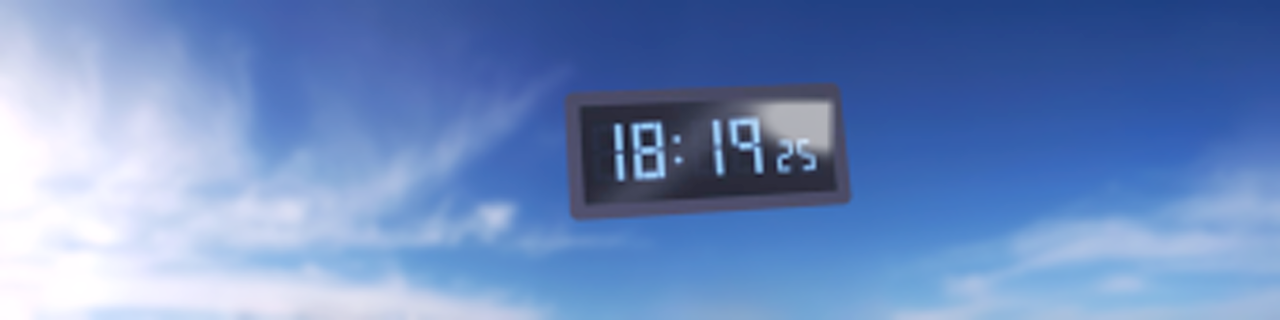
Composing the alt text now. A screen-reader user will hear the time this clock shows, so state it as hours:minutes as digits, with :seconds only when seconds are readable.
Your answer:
18:19:25
